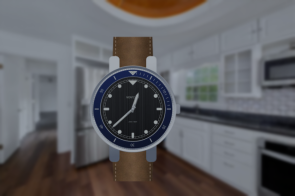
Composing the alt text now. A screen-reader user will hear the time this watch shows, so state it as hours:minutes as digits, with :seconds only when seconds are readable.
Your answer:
12:38
